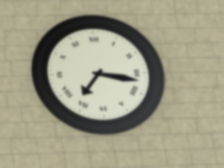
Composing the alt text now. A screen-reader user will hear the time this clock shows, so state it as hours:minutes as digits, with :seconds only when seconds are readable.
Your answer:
7:17
